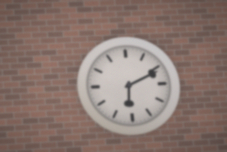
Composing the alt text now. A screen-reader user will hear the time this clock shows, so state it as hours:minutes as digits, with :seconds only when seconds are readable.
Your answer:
6:11
